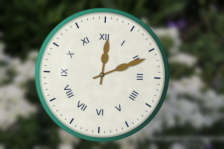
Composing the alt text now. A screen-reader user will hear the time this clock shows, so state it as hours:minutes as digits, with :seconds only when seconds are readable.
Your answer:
12:11
